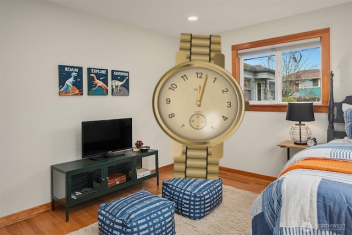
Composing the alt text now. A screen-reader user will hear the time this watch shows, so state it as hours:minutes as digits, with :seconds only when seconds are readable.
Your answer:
12:02
